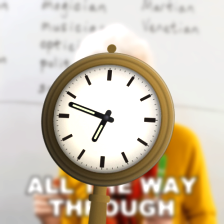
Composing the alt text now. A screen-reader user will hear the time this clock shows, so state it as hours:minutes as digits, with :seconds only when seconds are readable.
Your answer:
6:48
